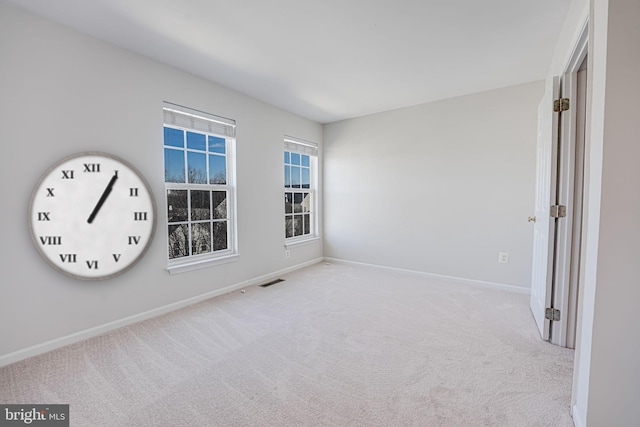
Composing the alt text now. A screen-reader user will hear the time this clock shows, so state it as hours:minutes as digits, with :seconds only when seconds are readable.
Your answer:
1:05
